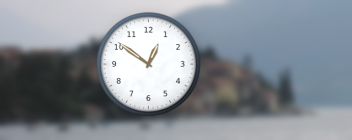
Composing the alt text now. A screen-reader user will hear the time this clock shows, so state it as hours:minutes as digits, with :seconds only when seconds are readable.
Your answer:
12:51
